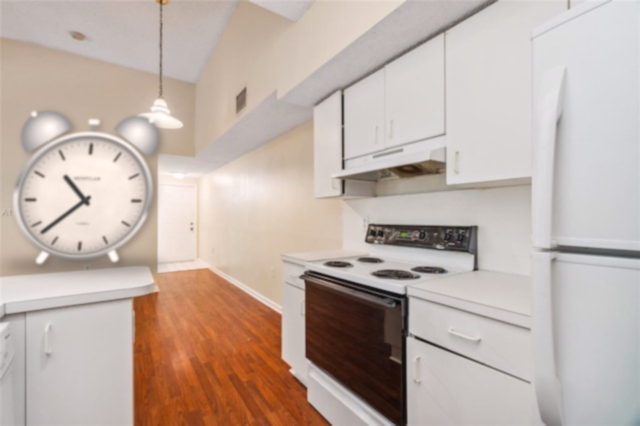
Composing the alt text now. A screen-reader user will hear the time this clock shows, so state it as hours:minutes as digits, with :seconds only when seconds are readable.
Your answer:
10:38
